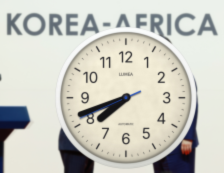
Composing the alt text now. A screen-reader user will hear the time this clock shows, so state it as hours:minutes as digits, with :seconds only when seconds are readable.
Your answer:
7:41:41
